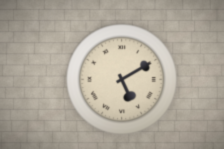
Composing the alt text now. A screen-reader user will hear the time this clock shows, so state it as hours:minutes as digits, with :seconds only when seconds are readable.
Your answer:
5:10
